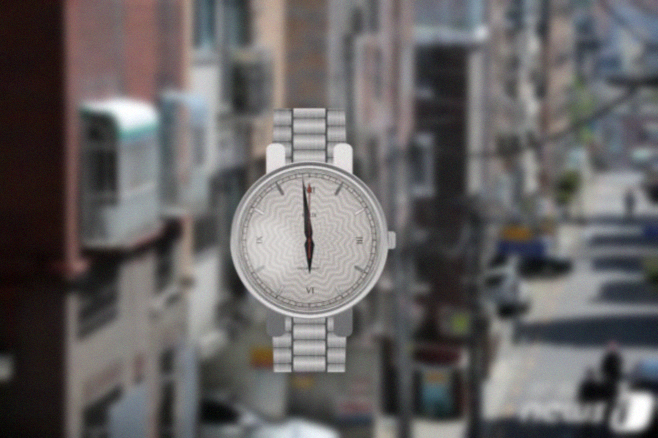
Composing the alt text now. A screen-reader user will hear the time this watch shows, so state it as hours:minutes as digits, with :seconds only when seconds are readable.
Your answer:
5:59:00
